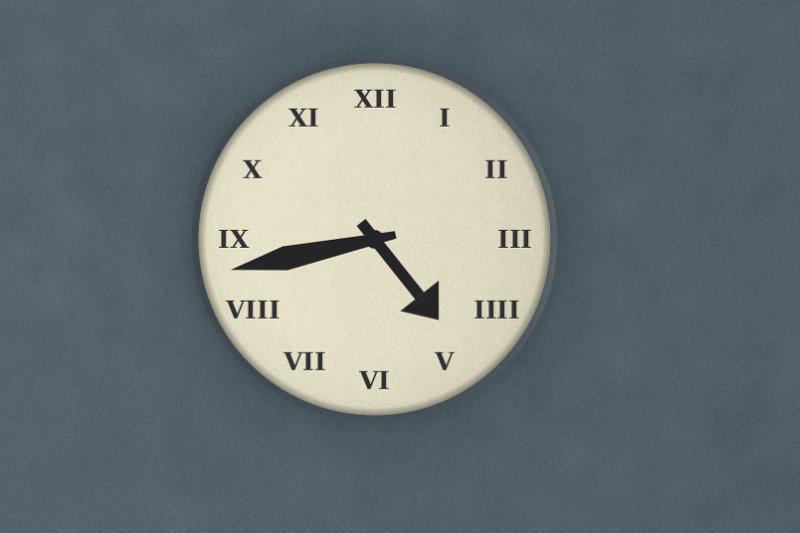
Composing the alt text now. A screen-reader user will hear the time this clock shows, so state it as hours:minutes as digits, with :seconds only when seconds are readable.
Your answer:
4:43
